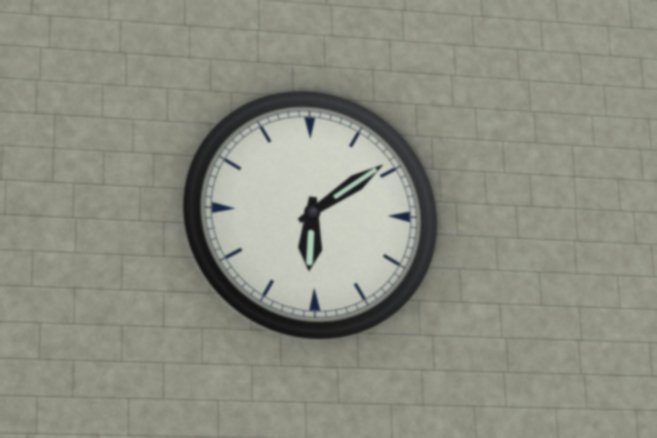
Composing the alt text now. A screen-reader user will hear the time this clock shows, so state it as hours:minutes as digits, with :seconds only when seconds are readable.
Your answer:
6:09
